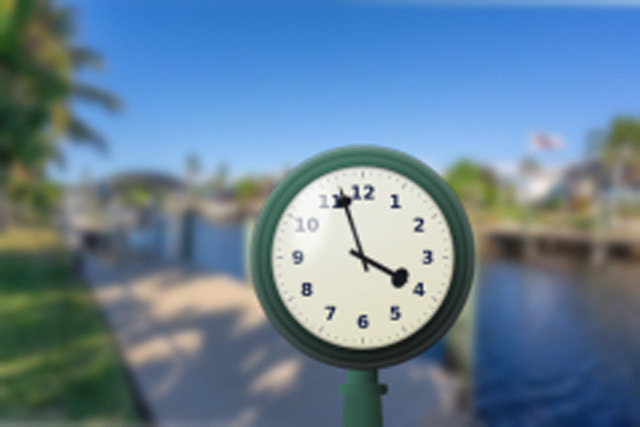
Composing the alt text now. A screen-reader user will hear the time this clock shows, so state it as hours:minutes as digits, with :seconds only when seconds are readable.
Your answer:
3:57
